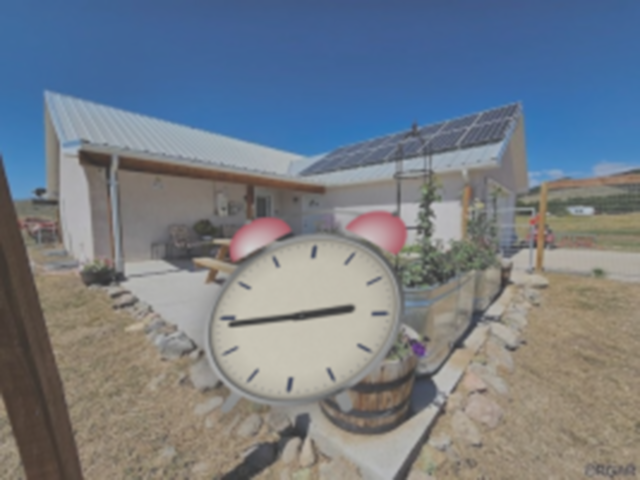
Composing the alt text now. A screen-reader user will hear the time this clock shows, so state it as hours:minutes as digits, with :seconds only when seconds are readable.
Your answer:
2:44
